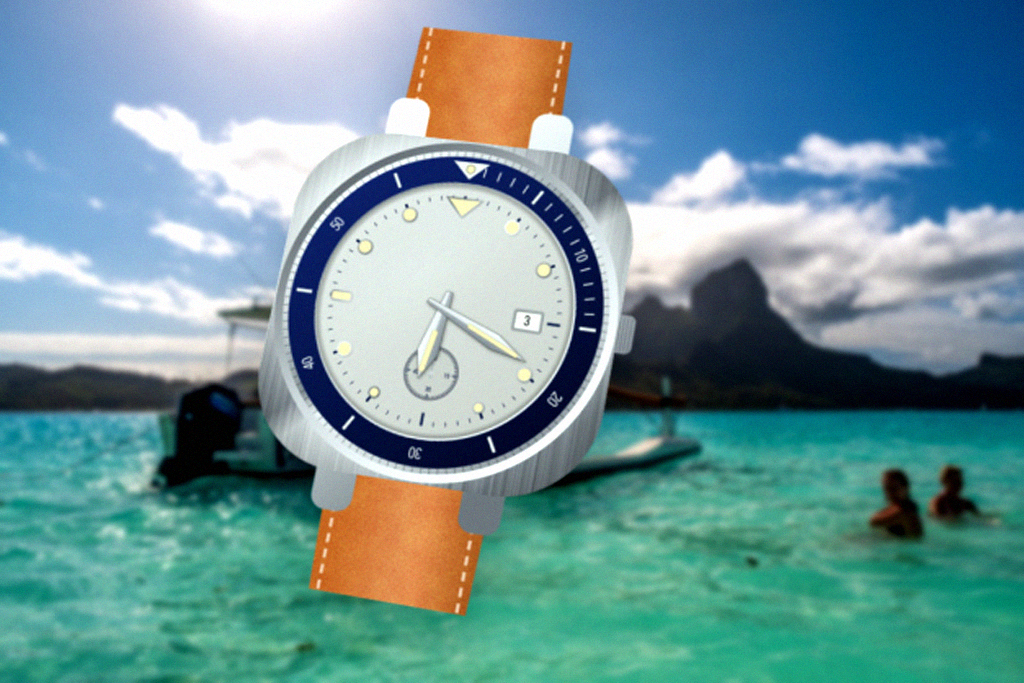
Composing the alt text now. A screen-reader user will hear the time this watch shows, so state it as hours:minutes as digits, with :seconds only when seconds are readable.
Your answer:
6:19
